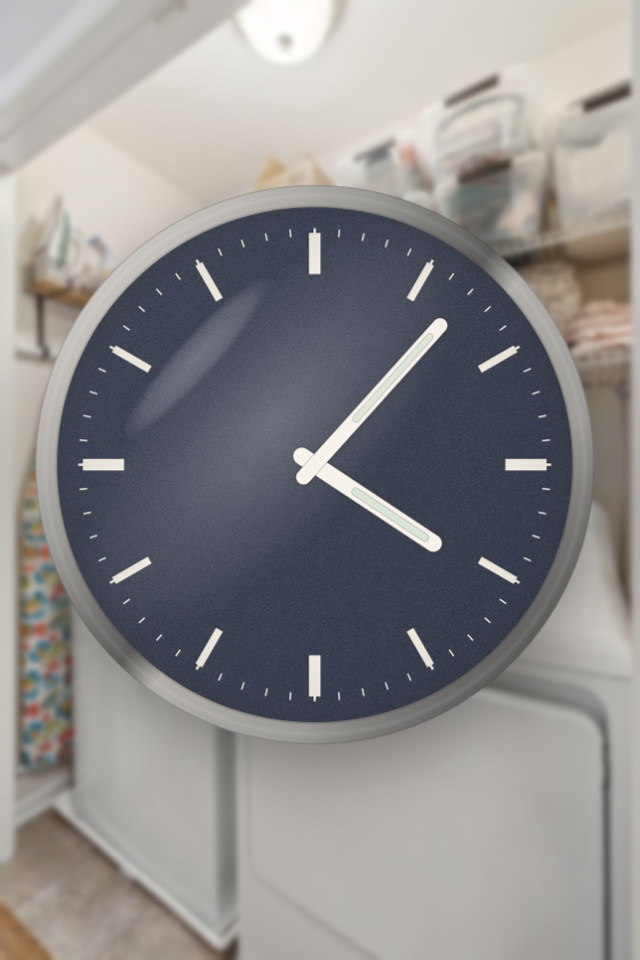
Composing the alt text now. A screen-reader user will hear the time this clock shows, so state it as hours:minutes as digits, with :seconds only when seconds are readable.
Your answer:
4:07
